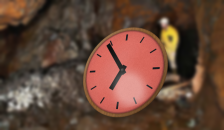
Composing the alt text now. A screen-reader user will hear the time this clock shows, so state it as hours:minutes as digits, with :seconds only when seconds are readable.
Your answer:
6:54
